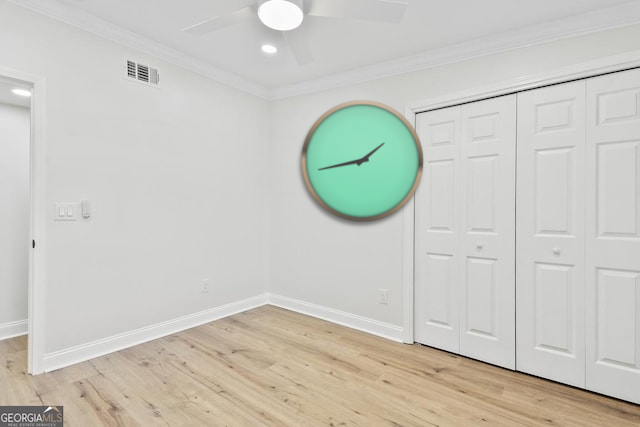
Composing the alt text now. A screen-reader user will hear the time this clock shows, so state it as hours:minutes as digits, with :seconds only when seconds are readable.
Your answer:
1:43
